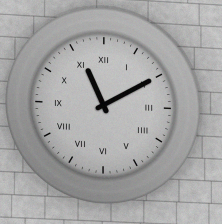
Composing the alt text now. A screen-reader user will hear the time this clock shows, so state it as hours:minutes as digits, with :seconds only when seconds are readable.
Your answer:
11:10
